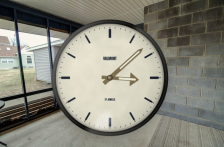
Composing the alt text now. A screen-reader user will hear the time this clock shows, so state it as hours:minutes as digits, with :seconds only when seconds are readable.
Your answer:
3:08
